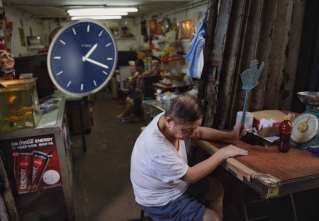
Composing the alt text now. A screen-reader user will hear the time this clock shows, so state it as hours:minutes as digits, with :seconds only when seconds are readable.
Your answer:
1:18
